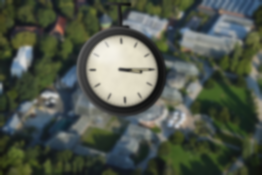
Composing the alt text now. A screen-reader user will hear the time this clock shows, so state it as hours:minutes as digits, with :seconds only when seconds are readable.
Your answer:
3:15
